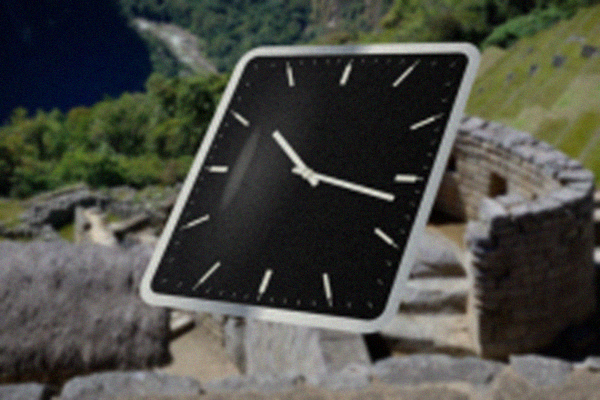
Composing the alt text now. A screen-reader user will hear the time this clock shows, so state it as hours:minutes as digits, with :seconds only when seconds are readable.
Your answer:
10:17
